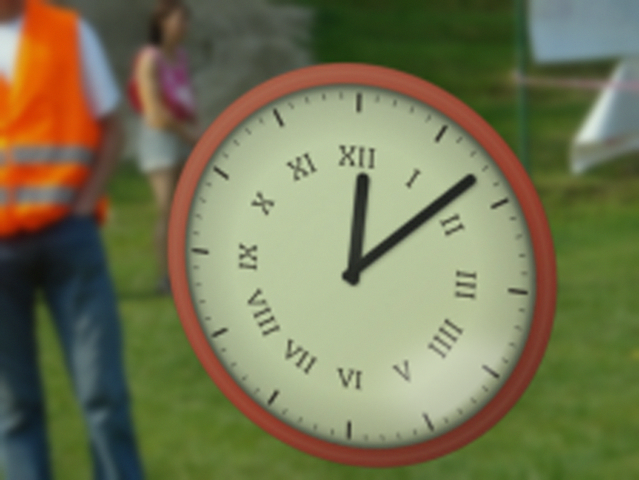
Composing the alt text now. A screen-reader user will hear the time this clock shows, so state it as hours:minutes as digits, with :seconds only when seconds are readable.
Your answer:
12:08
